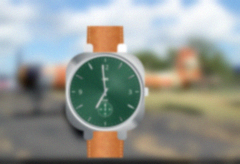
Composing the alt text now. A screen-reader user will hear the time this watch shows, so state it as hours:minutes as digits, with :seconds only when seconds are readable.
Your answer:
6:59
